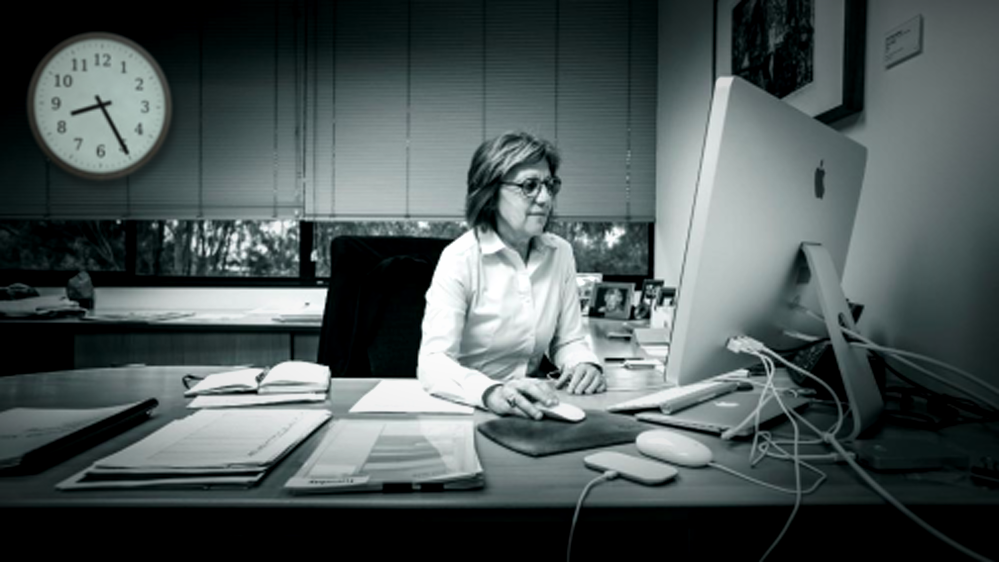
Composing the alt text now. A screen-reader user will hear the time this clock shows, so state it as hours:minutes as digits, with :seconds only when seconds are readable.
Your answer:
8:25
